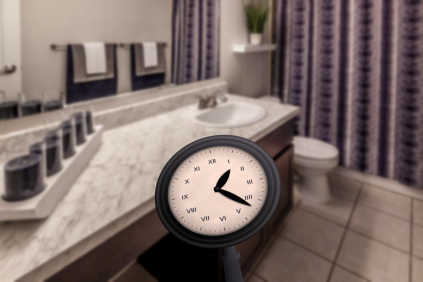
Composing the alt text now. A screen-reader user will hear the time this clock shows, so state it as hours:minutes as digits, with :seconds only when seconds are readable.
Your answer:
1:22
